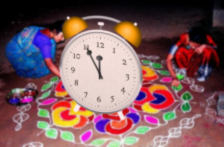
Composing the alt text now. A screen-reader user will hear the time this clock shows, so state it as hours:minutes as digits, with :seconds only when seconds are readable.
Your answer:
11:55
